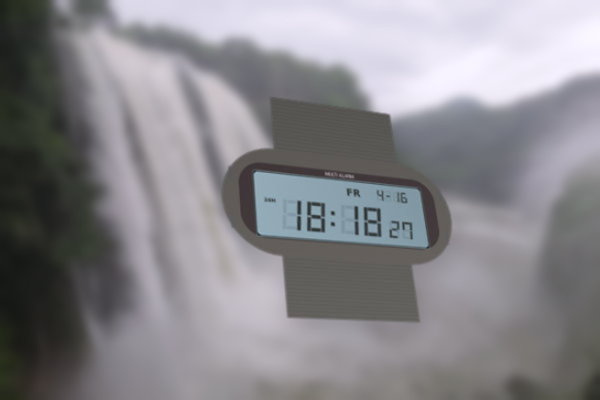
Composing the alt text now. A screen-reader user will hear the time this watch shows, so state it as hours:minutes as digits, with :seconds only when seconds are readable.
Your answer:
18:18:27
